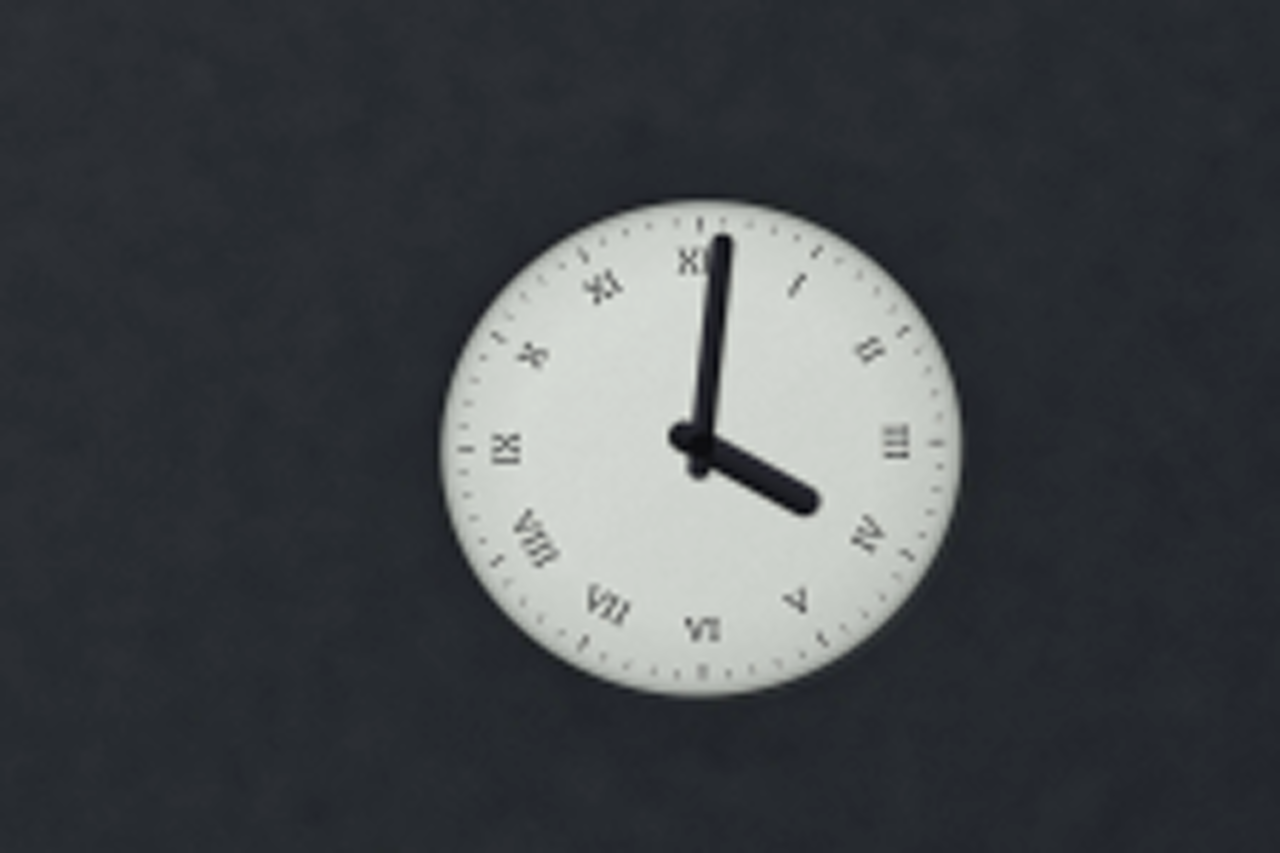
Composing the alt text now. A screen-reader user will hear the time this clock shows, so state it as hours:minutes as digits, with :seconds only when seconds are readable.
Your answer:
4:01
